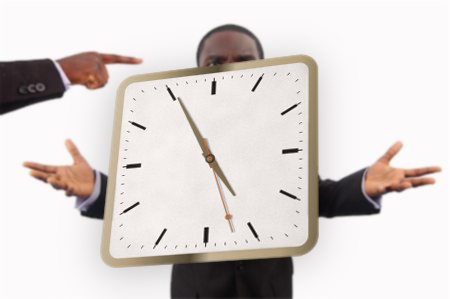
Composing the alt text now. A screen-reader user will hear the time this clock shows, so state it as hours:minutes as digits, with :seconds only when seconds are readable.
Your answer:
4:55:27
